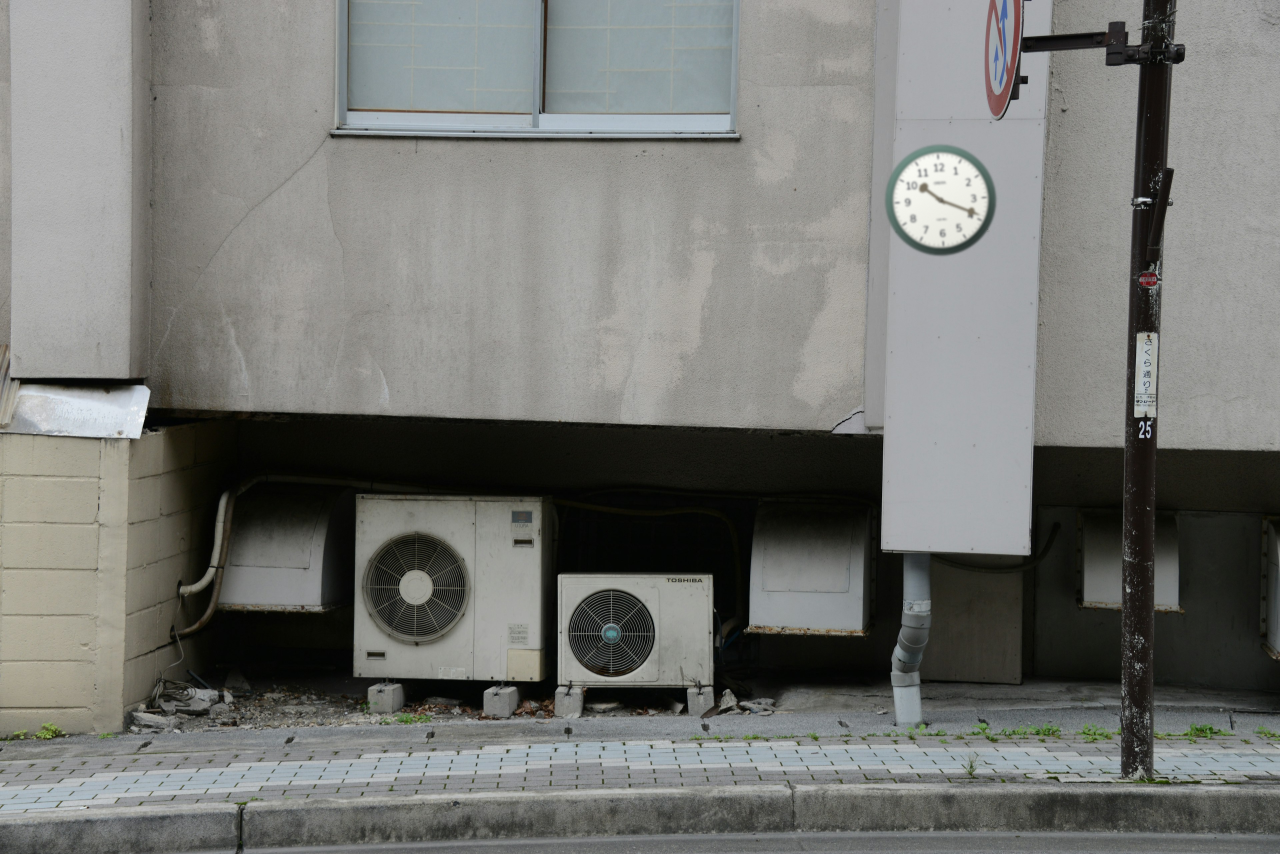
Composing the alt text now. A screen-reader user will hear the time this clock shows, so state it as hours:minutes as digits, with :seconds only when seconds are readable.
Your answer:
10:19
